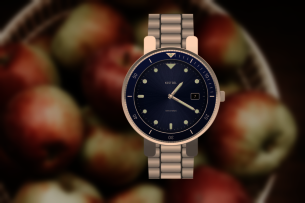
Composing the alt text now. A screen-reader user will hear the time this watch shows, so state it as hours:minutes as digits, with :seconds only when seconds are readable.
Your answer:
1:20
